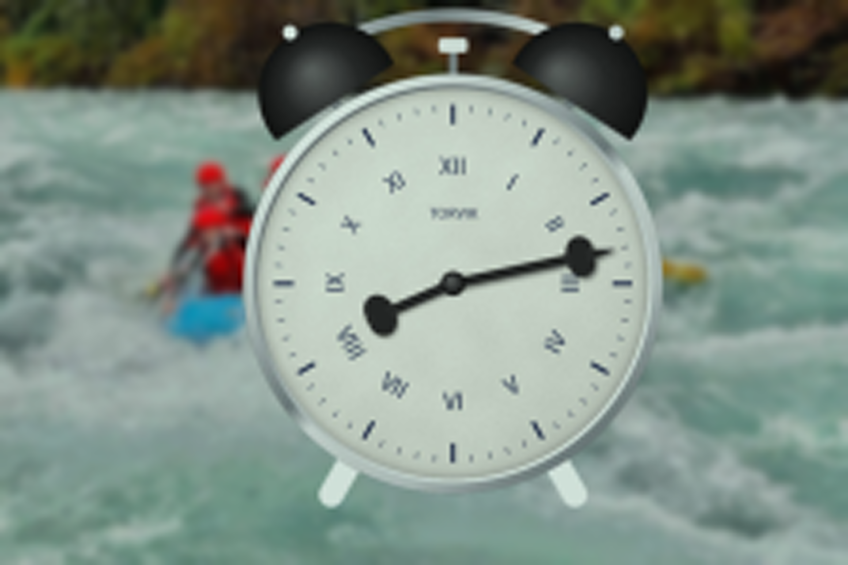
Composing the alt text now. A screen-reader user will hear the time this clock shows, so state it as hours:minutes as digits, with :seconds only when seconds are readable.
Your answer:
8:13
